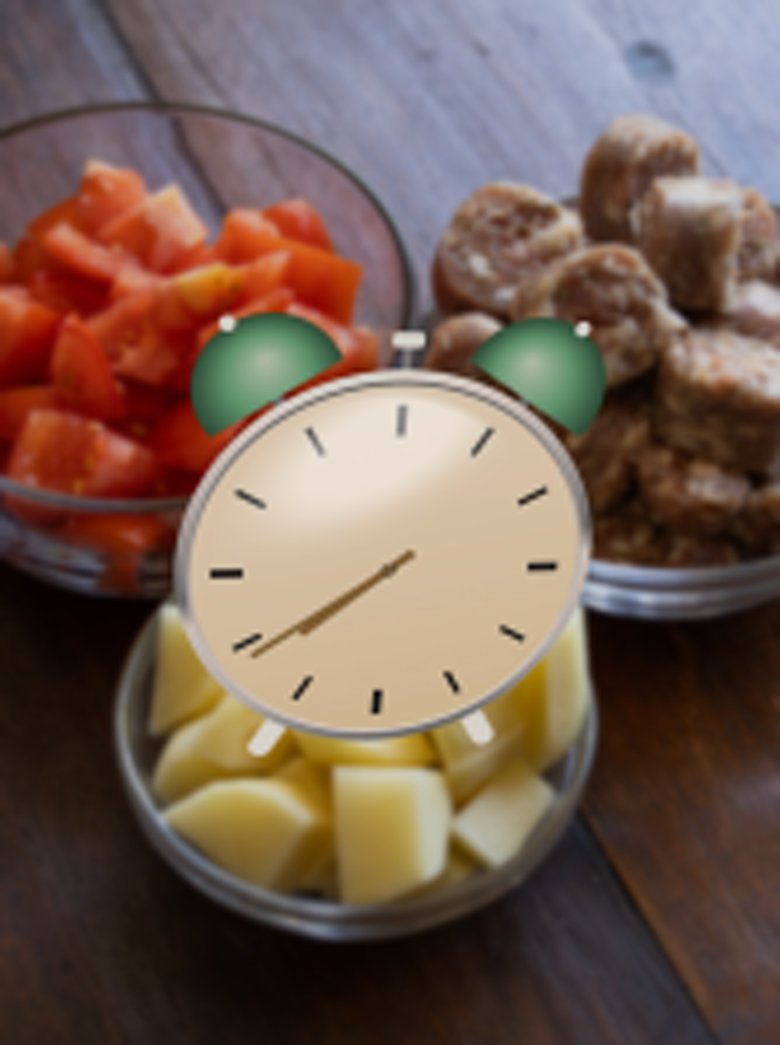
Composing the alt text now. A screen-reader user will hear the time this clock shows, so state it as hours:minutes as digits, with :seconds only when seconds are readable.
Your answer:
7:39
